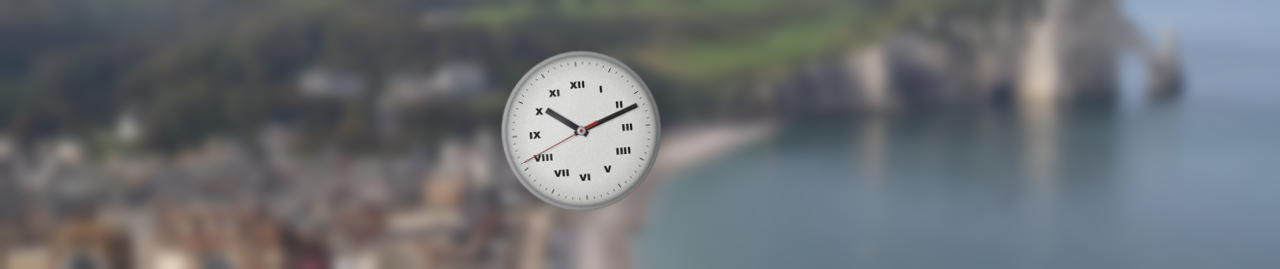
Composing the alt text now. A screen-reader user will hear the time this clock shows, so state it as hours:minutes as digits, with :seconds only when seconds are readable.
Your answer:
10:11:41
